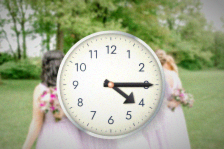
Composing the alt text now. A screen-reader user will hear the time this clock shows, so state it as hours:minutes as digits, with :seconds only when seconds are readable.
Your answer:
4:15
